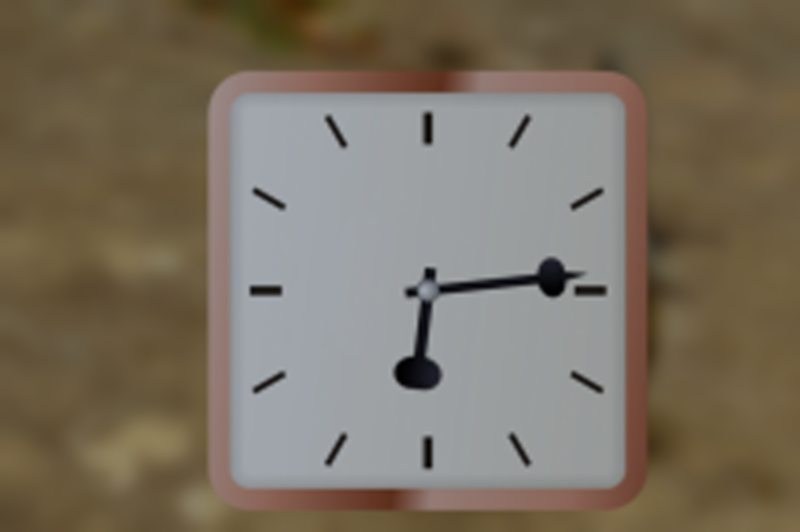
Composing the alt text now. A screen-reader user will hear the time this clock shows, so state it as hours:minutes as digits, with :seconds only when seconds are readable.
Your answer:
6:14
